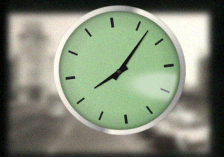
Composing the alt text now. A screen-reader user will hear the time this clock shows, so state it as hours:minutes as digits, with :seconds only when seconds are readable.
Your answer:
8:07
